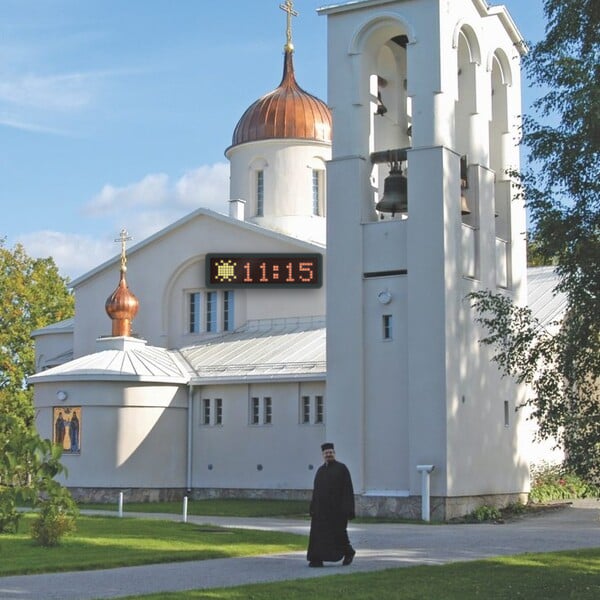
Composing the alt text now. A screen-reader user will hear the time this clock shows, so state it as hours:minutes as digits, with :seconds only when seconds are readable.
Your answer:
11:15
